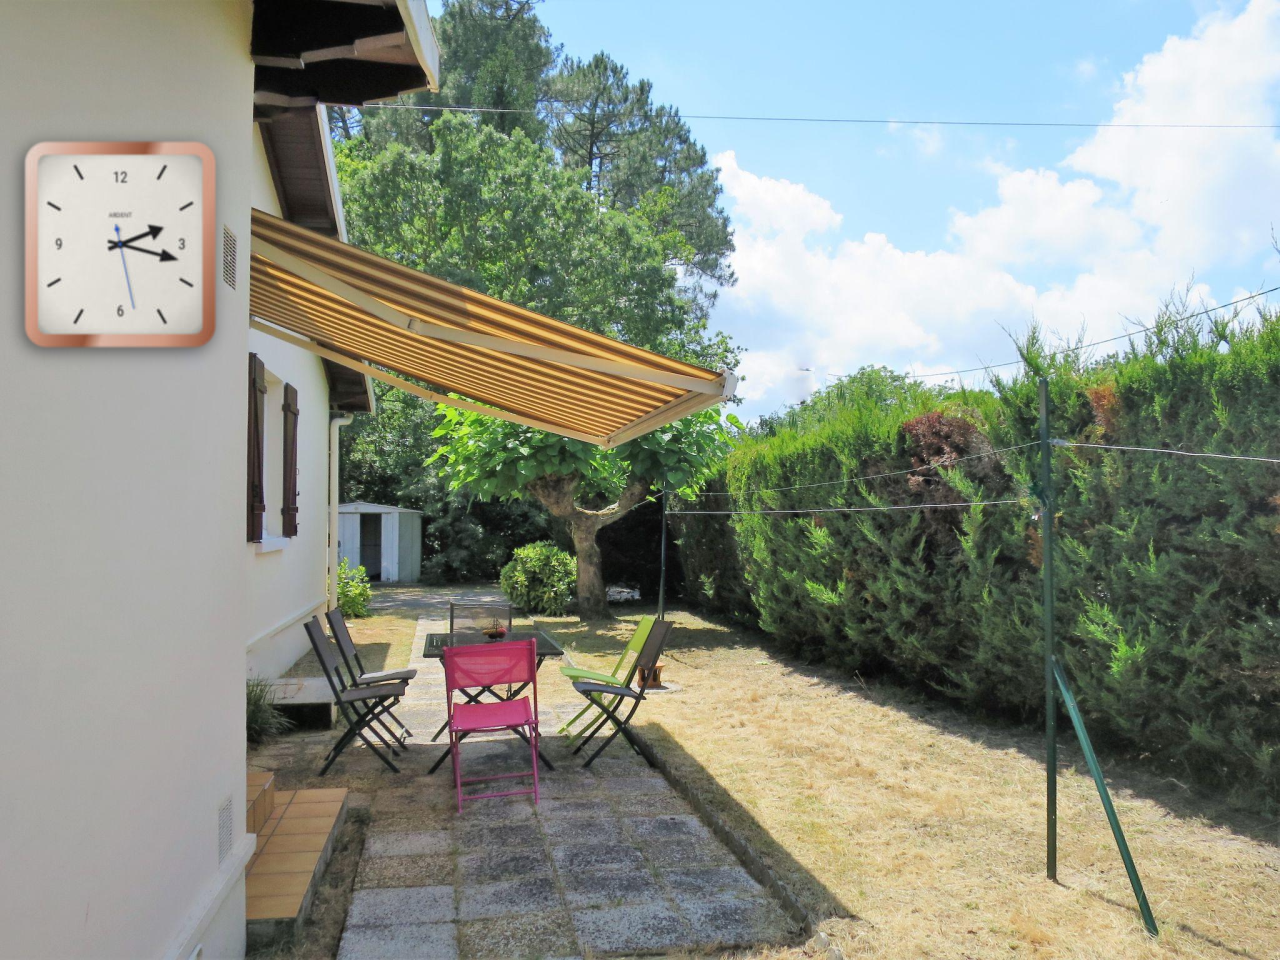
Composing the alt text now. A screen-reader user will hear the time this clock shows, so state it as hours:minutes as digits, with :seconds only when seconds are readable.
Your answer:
2:17:28
